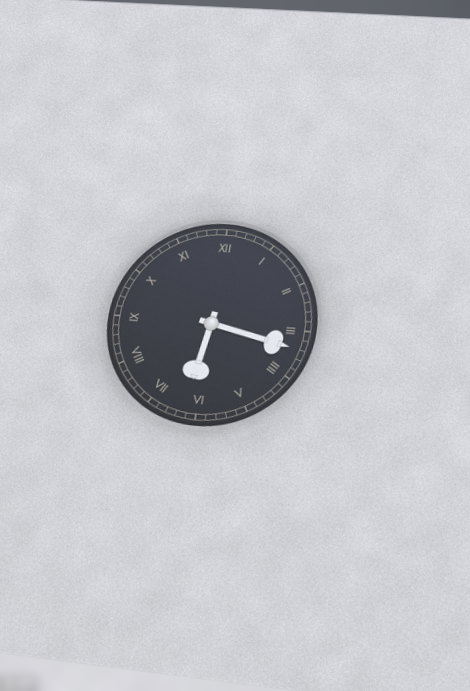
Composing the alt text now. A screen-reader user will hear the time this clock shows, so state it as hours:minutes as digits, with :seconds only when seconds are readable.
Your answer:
6:17
